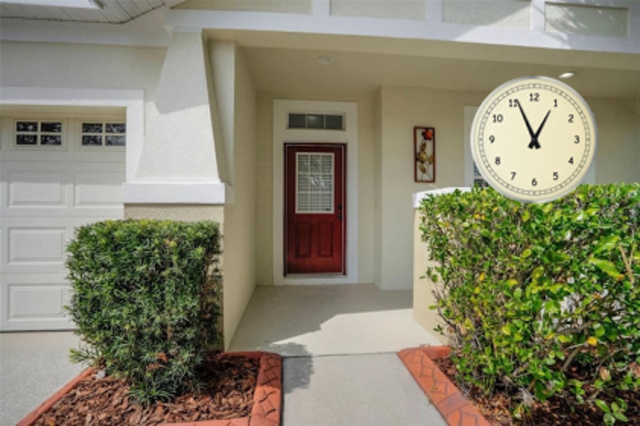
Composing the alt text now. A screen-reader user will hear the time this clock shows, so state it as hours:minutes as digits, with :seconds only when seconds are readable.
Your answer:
12:56
